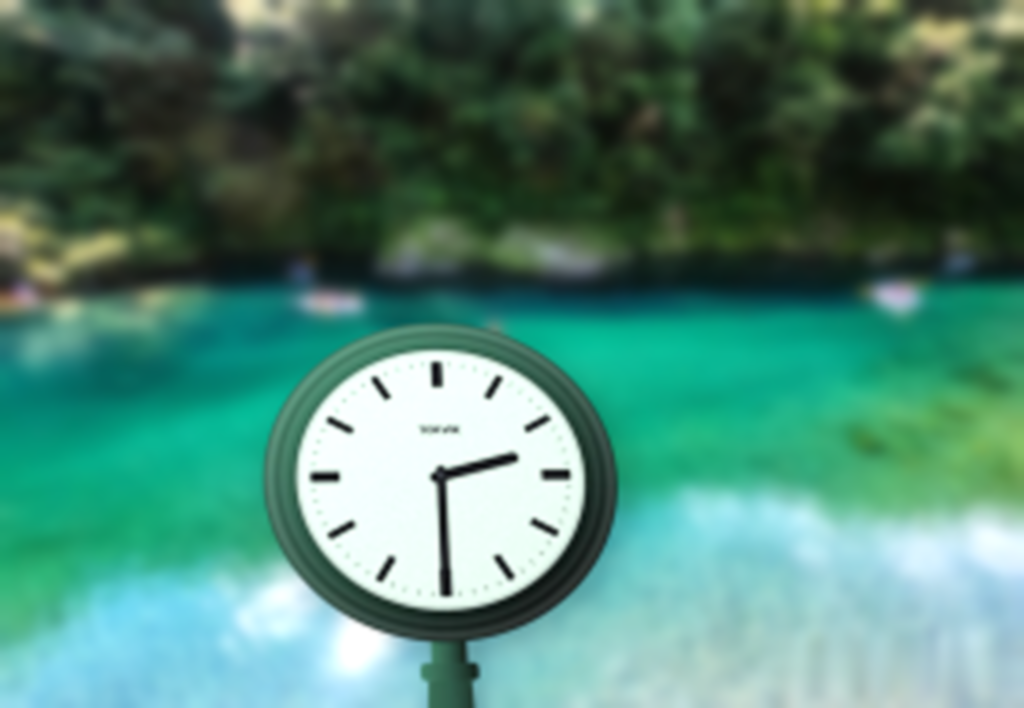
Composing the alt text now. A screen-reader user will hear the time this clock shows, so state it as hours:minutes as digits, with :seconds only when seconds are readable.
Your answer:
2:30
